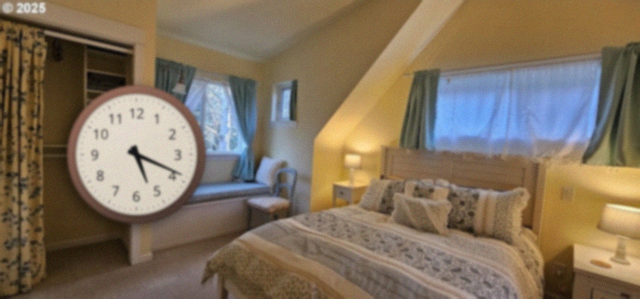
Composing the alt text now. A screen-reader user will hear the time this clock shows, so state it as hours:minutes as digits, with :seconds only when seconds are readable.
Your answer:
5:19
